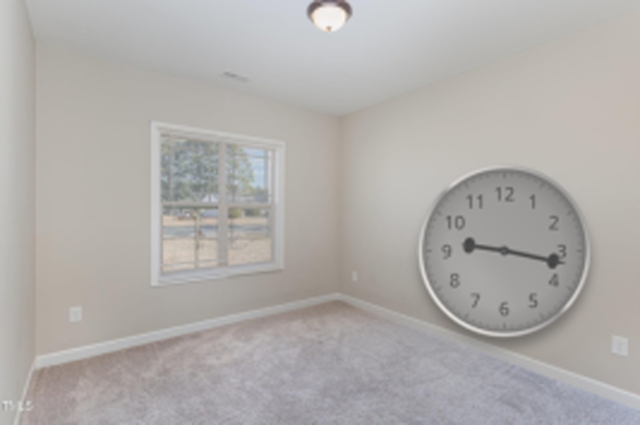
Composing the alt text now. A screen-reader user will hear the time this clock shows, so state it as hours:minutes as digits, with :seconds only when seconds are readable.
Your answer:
9:17
